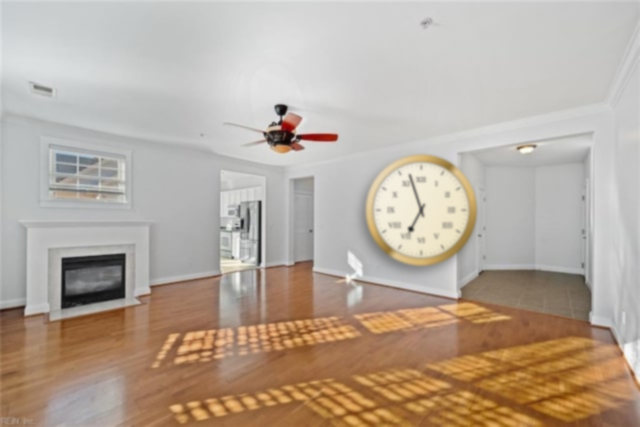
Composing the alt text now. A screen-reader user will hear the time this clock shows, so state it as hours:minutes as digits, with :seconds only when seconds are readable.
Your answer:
6:57
